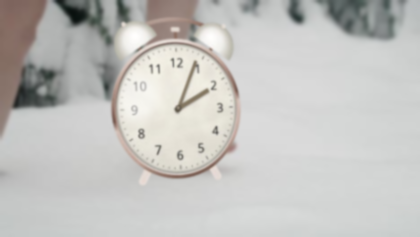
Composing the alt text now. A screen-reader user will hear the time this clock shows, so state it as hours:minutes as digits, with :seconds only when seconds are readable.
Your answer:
2:04
